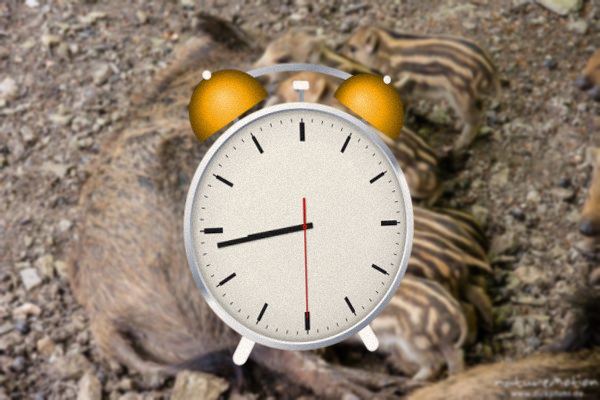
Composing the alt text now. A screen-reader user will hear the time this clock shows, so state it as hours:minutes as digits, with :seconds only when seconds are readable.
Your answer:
8:43:30
